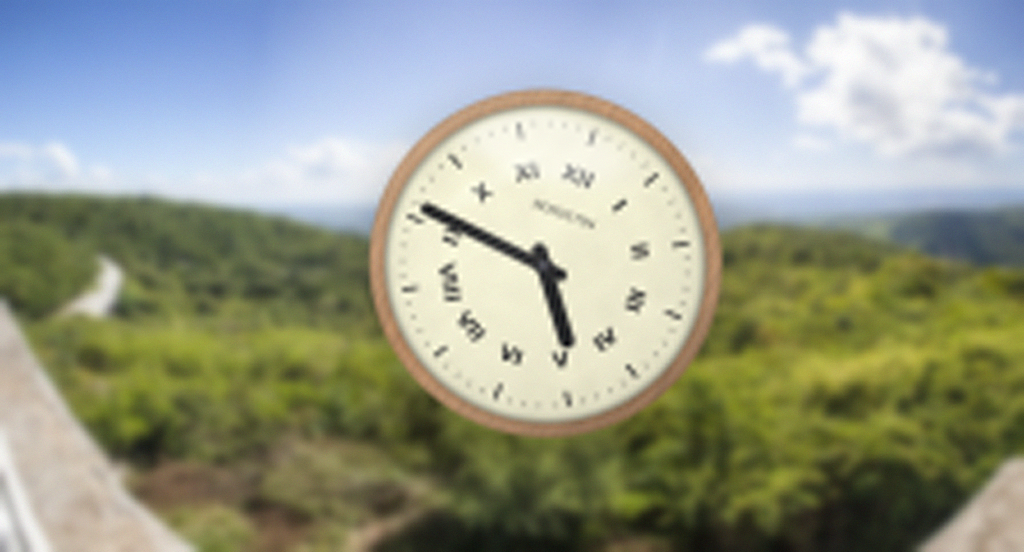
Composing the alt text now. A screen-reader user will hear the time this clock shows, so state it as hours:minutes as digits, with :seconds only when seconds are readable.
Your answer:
4:46
